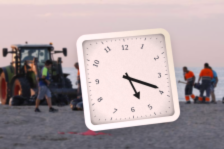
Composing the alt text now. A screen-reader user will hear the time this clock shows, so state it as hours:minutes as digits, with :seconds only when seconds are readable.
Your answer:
5:19
